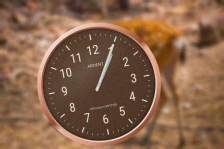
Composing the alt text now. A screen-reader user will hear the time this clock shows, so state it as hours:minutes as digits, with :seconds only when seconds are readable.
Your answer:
1:05
